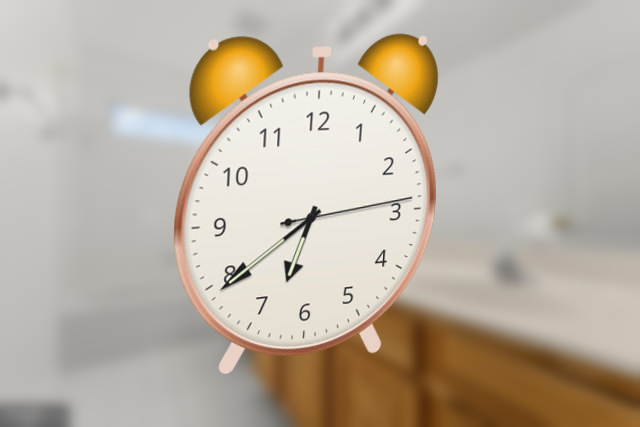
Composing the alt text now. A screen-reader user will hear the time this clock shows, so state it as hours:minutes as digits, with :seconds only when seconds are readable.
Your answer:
6:39:14
